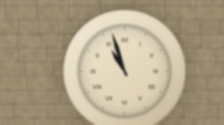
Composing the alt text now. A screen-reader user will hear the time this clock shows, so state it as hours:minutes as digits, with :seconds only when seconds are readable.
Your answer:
10:57
